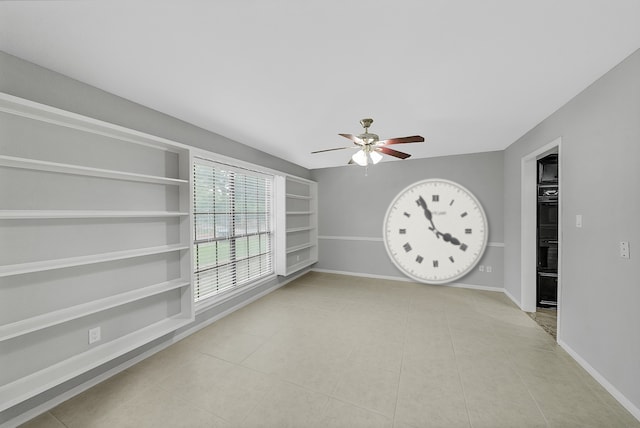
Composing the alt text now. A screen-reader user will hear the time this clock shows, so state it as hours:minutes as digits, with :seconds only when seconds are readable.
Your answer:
3:56
